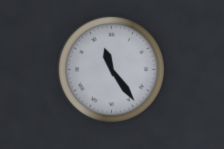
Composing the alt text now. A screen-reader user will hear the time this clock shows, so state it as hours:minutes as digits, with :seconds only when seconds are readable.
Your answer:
11:24
